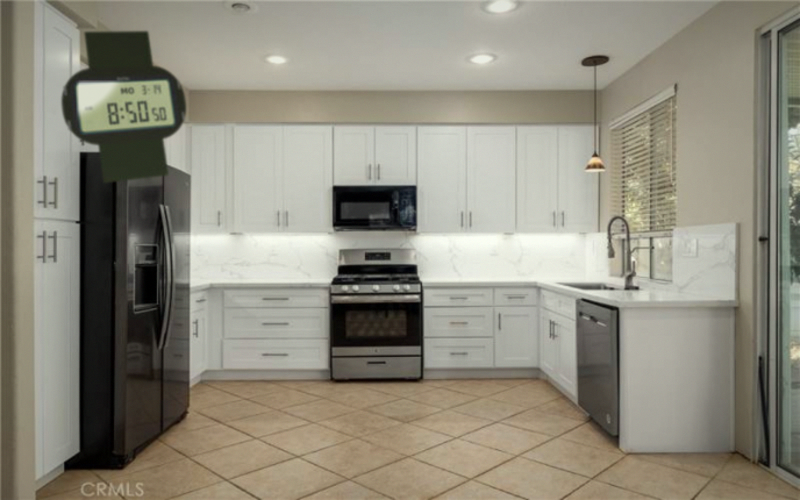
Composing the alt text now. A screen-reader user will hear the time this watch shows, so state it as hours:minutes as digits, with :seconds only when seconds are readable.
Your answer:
8:50:50
